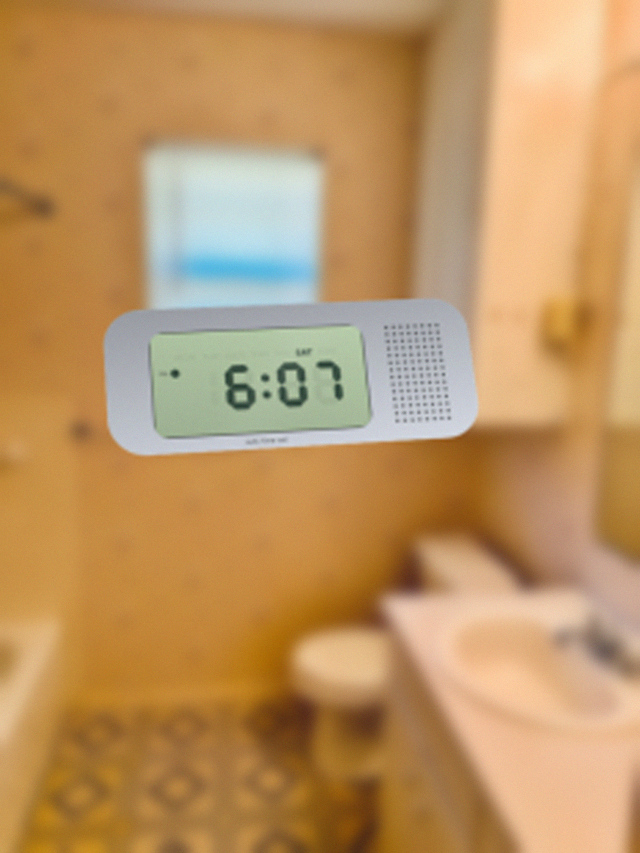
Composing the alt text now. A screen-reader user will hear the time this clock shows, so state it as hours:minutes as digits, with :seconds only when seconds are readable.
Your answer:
6:07
